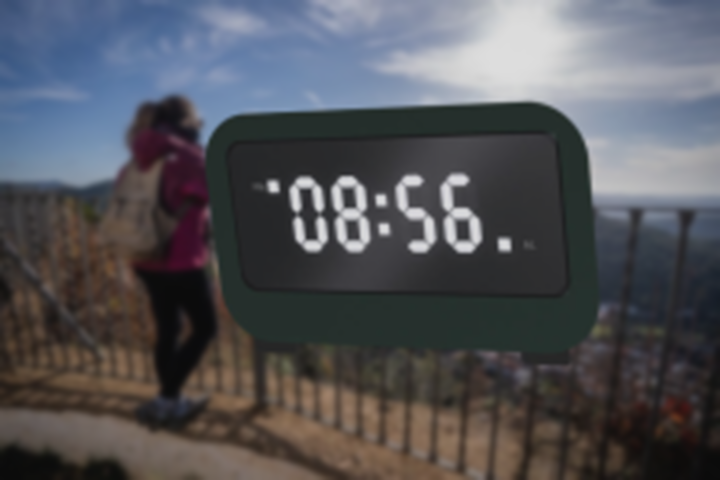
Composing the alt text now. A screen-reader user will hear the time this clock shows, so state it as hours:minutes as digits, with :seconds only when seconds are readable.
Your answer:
8:56
